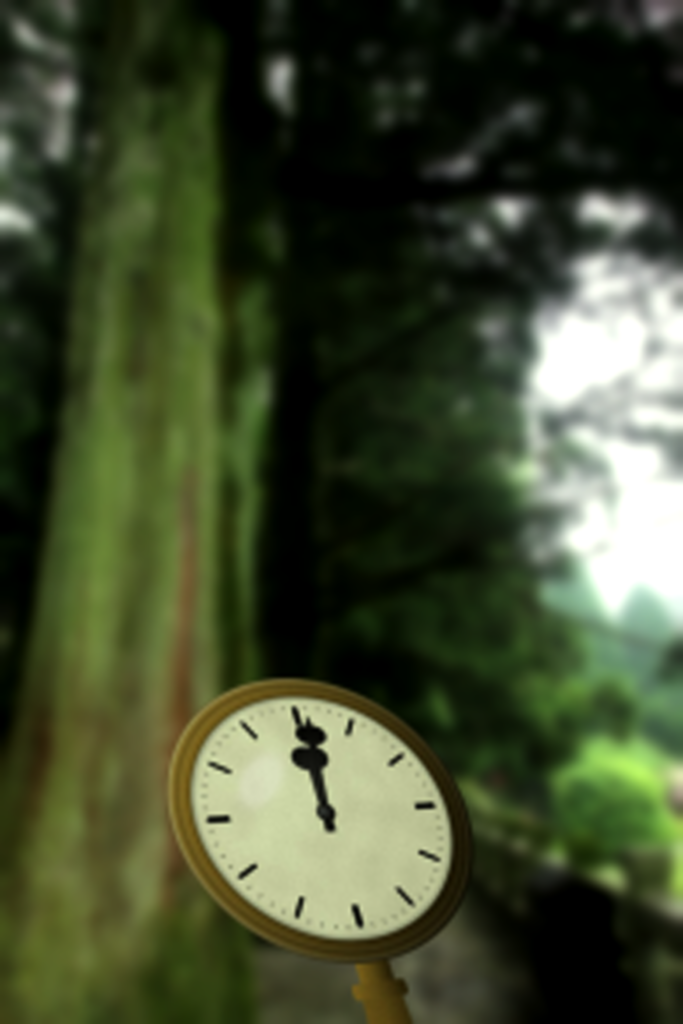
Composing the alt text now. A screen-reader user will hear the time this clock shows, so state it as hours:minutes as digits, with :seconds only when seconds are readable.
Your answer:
12:01
